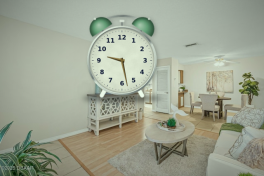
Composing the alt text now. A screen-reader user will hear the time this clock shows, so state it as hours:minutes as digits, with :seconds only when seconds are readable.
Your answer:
9:28
